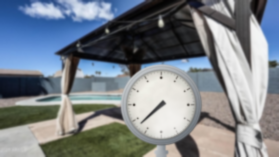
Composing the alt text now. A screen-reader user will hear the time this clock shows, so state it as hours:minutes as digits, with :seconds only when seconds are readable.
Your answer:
7:38
